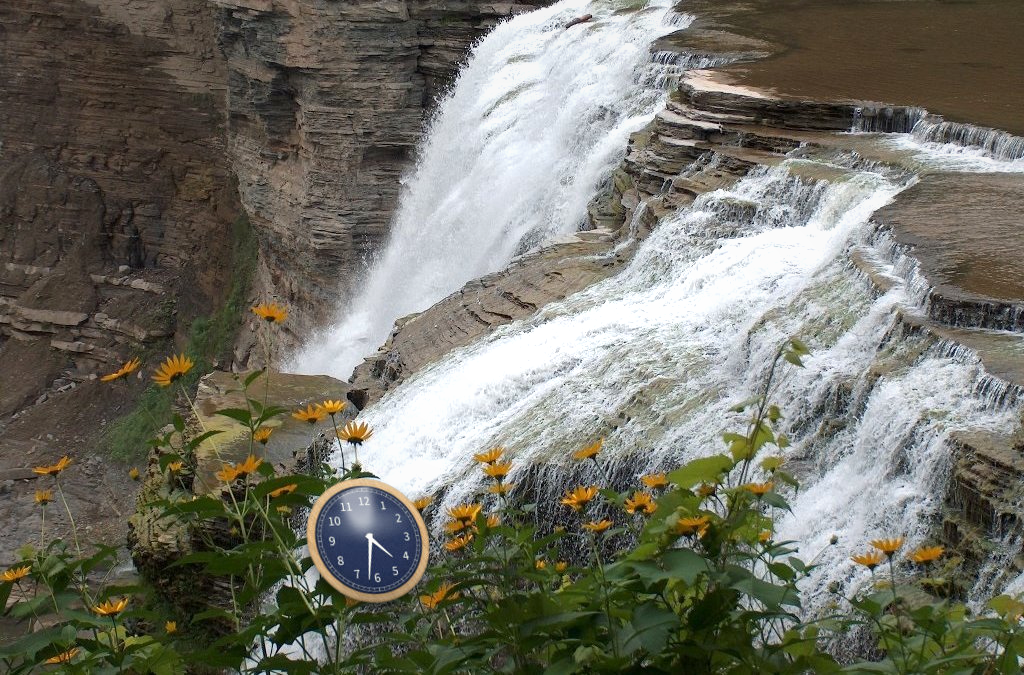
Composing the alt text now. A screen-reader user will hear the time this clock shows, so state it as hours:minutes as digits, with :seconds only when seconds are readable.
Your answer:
4:32
